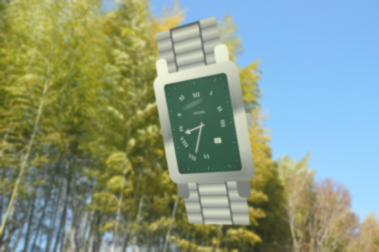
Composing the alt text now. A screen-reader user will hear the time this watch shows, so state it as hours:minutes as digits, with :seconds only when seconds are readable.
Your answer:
8:34
